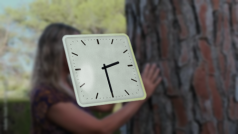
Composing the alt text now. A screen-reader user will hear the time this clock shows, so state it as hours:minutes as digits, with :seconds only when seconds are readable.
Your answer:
2:30
